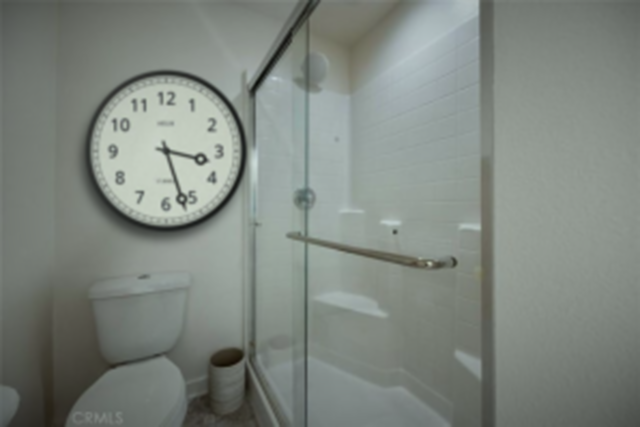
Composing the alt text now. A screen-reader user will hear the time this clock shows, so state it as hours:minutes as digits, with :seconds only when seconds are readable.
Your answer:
3:27
